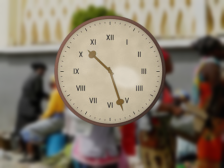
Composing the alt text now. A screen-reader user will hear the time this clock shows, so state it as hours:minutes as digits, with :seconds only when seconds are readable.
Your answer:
10:27
